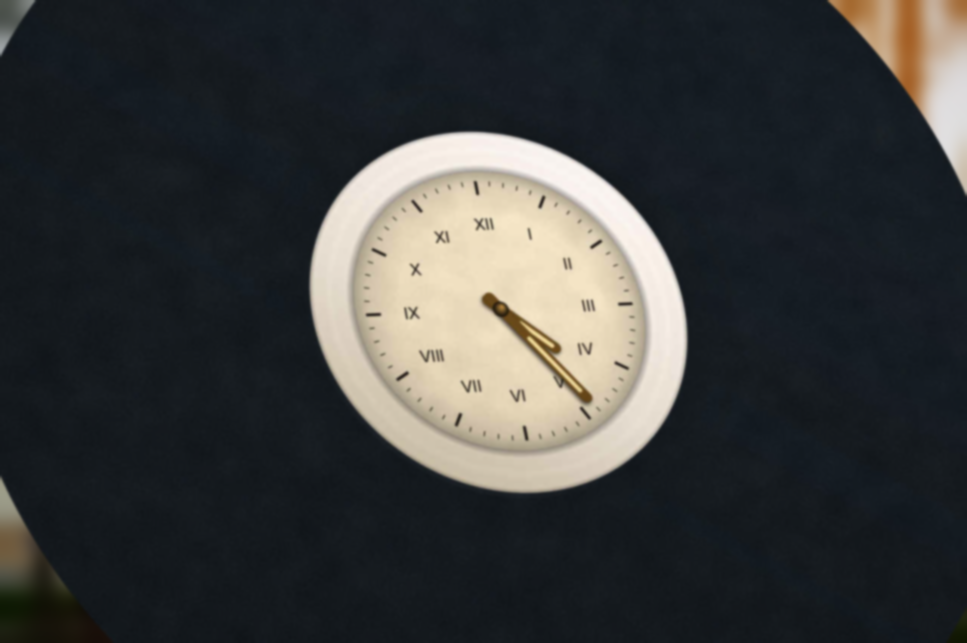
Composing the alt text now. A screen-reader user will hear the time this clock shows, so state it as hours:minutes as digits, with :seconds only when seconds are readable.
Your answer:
4:24
